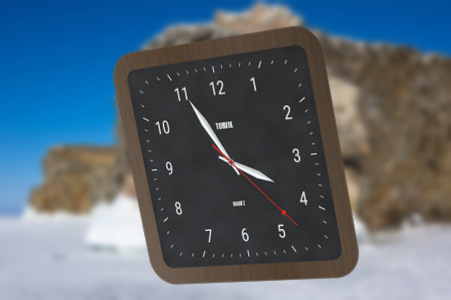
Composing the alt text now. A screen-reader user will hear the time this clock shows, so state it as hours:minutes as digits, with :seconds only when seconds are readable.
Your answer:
3:55:23
